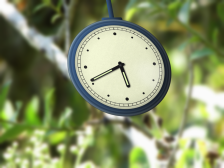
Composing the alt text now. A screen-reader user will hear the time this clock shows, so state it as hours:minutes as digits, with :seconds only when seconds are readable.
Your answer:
5:41
